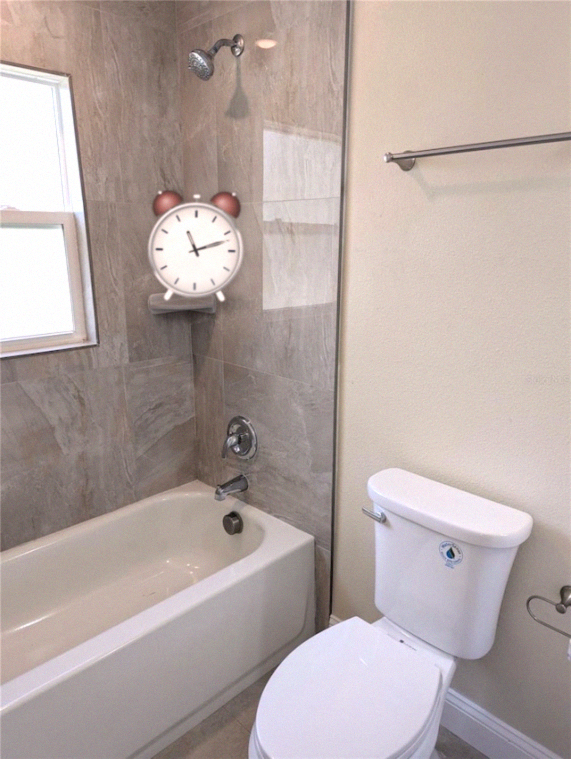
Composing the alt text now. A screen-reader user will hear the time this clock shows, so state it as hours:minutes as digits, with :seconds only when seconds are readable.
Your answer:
11:12
